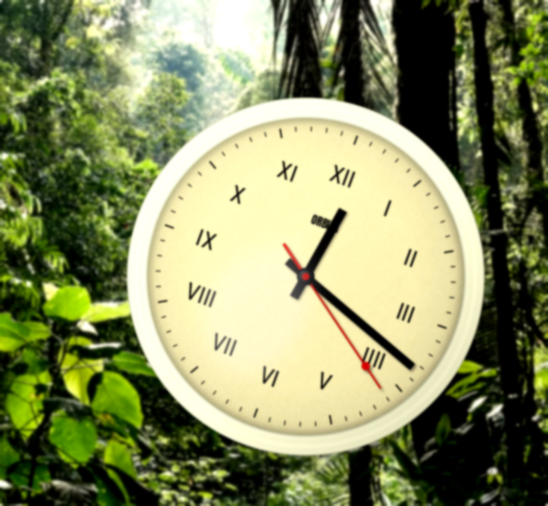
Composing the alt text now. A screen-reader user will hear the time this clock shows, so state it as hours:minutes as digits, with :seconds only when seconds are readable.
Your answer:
12:18:21
